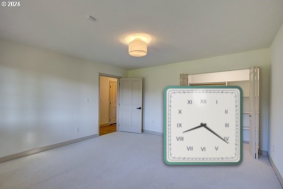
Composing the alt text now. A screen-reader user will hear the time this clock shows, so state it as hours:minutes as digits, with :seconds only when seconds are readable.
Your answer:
8:21
